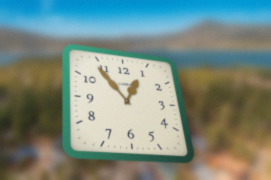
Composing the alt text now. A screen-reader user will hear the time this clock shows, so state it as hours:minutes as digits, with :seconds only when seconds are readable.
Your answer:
12:54
